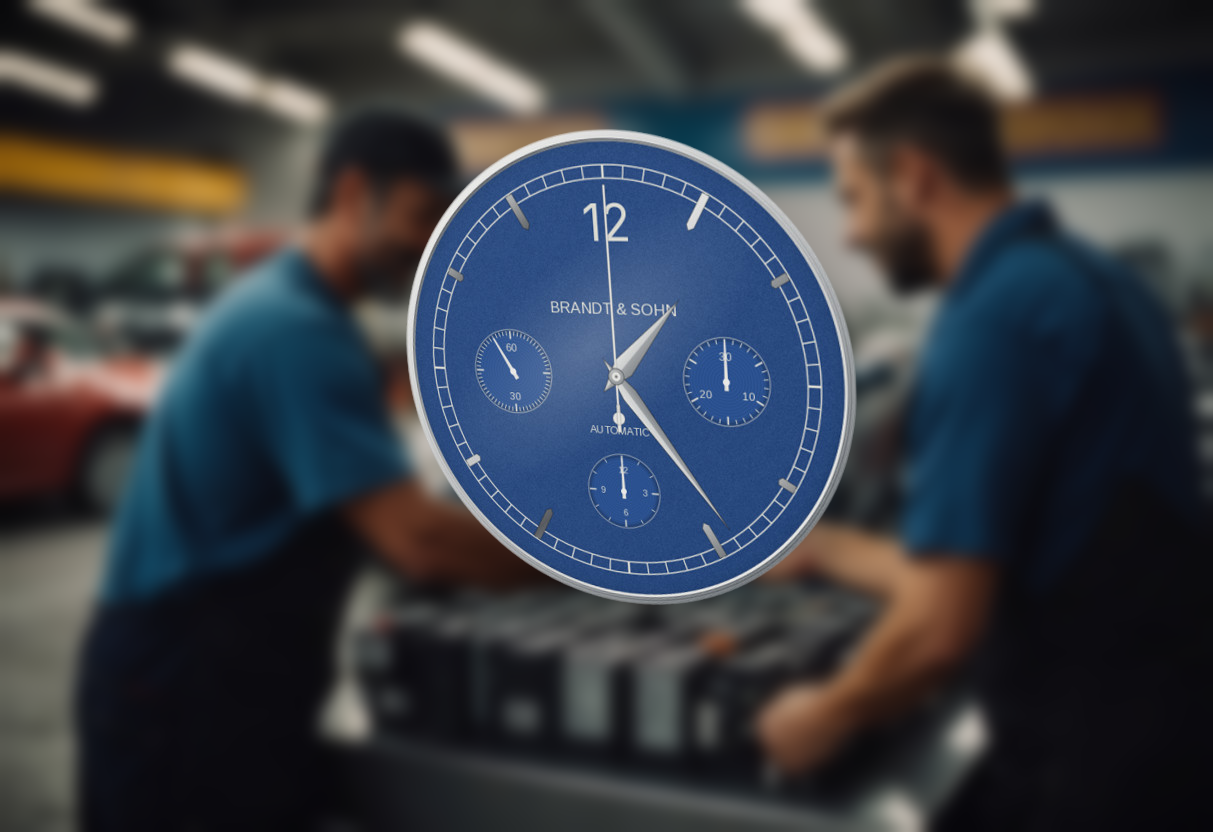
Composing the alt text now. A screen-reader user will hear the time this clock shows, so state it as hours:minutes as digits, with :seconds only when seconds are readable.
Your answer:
1:23:55
